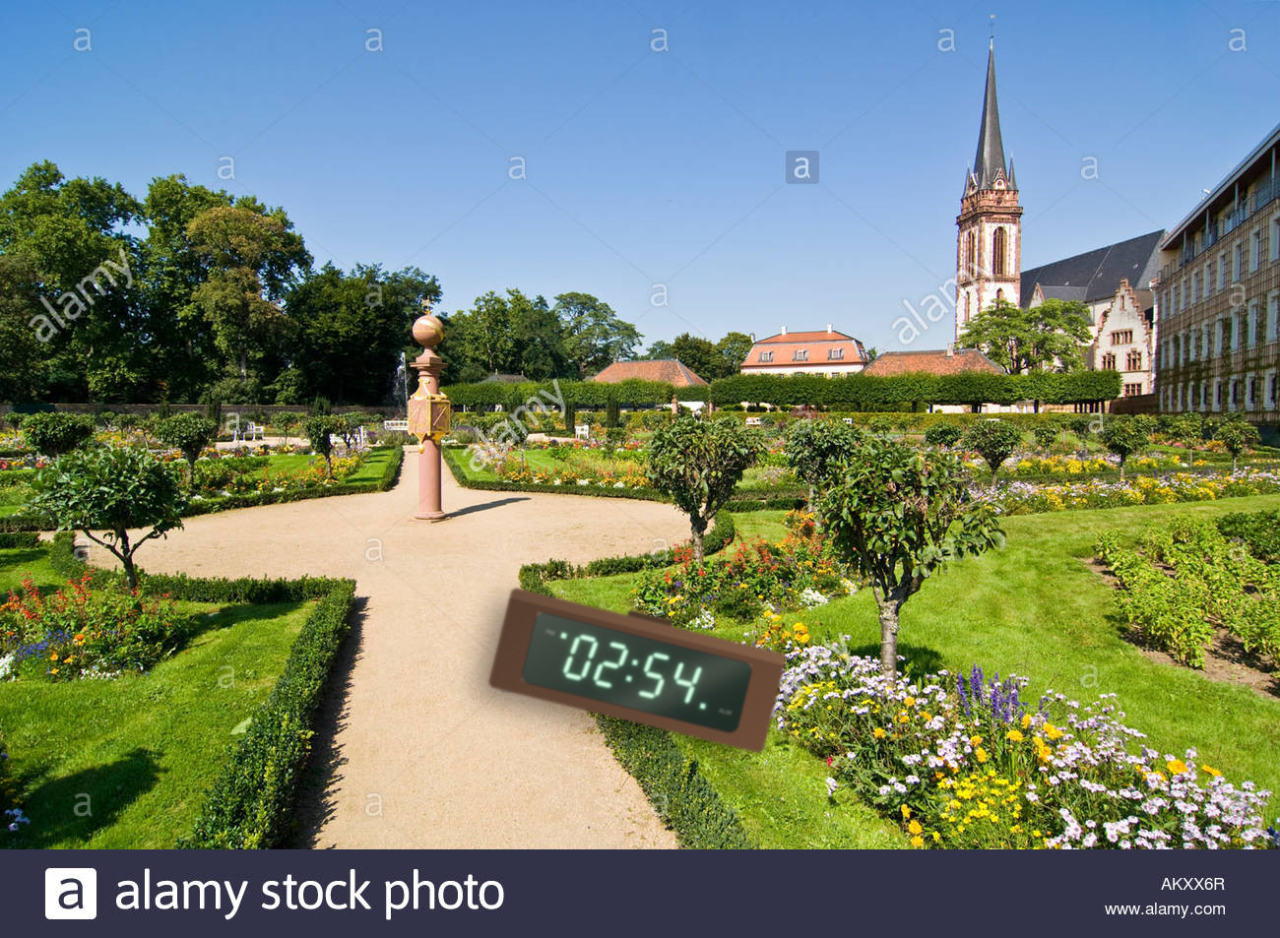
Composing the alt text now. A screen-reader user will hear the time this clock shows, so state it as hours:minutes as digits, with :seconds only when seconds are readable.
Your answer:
2:54
